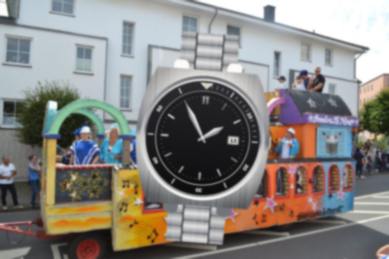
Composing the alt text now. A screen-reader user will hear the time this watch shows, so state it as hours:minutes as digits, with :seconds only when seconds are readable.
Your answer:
1:55
